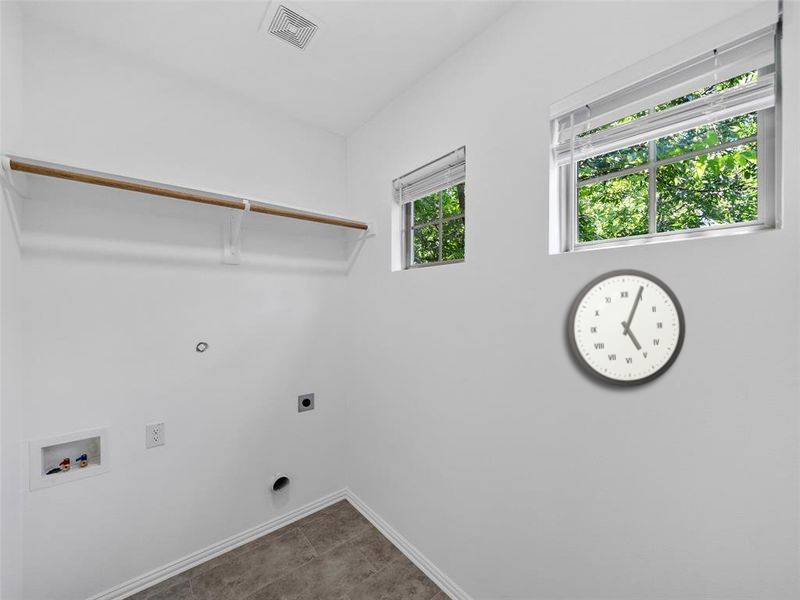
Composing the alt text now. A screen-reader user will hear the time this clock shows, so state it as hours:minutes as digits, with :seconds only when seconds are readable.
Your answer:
5:04
